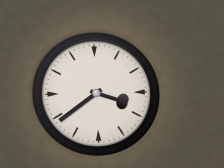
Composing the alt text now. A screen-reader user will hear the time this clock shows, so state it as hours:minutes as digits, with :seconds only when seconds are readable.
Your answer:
3:39
